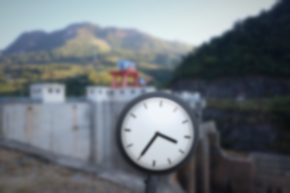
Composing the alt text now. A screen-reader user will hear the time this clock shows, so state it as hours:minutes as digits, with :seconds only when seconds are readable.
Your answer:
3:35
